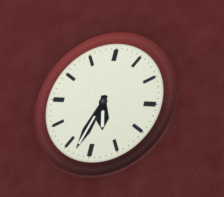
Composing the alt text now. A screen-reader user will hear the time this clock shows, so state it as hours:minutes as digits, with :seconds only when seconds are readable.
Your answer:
5:33
